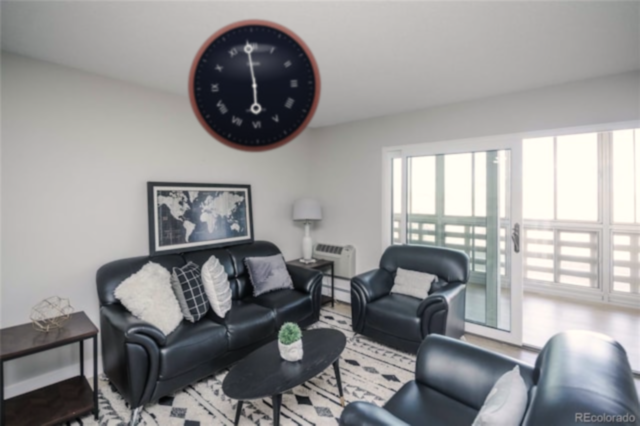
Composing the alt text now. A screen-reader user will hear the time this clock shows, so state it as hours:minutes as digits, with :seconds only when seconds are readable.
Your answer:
5:59
